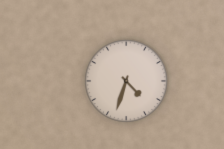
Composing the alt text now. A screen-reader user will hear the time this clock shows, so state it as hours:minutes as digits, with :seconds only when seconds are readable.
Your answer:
4:33
